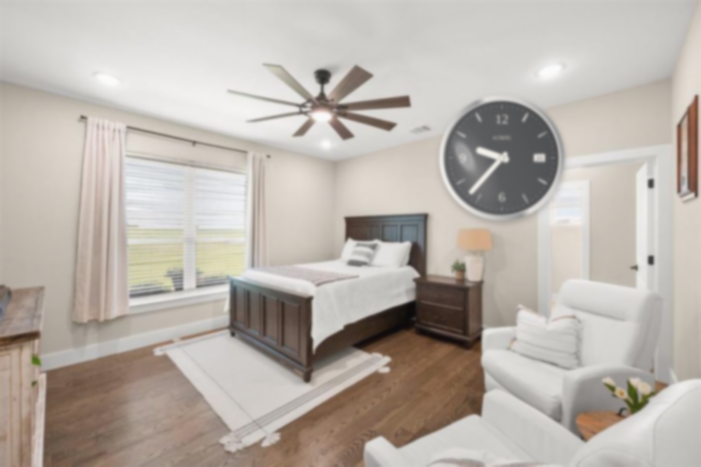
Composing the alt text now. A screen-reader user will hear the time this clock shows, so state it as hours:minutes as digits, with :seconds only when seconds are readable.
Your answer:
9:37
